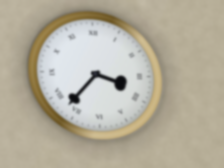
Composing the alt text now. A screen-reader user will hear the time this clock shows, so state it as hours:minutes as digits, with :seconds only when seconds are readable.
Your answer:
3:37
